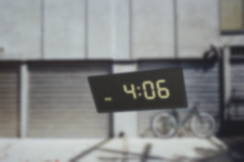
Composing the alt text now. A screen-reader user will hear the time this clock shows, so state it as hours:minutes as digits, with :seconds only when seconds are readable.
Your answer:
4:06
